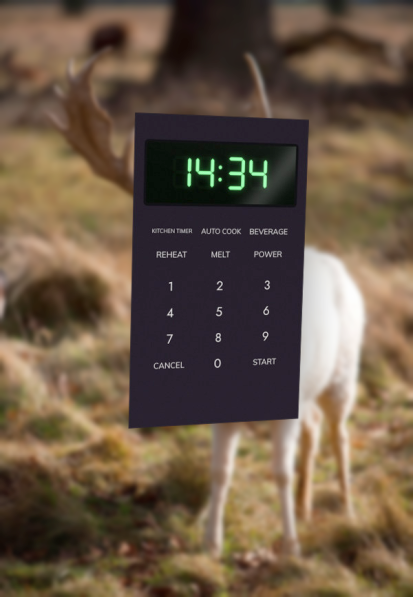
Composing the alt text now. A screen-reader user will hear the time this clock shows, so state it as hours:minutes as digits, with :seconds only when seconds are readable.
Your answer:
14:34
